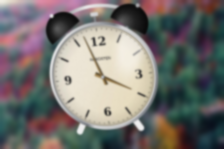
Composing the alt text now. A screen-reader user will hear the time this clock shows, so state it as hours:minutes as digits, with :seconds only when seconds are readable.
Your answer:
3:57
